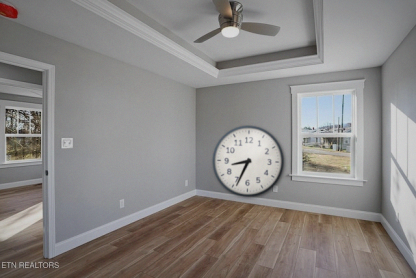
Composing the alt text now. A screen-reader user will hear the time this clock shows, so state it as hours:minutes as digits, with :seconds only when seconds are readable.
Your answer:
8:34
